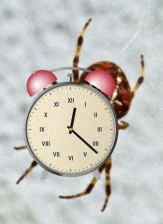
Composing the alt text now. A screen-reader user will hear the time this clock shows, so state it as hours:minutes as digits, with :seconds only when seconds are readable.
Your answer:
12:22
